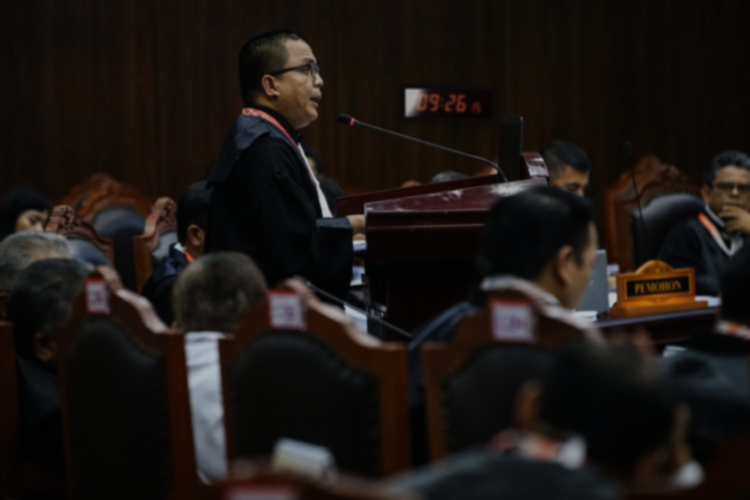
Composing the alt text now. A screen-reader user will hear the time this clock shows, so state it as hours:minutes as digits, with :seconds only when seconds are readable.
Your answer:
9:26
